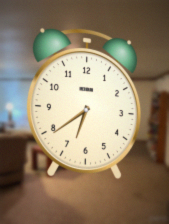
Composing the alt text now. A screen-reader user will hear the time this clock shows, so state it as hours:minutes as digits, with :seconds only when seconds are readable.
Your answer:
6:39
